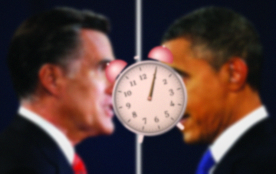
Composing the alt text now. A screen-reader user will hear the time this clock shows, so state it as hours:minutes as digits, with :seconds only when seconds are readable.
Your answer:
1:05
